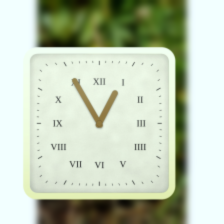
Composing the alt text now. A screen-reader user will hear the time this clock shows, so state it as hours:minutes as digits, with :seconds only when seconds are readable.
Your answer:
12:55
